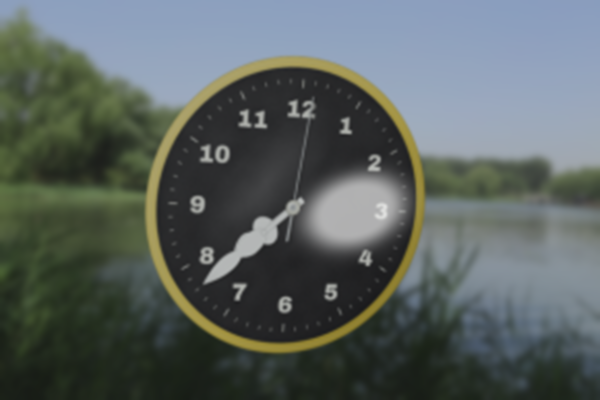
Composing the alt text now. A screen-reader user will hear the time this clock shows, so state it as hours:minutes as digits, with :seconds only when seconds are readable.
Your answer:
7:38:01
